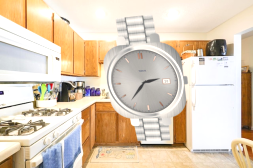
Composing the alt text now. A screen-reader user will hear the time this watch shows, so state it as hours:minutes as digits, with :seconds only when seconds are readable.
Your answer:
2:37
